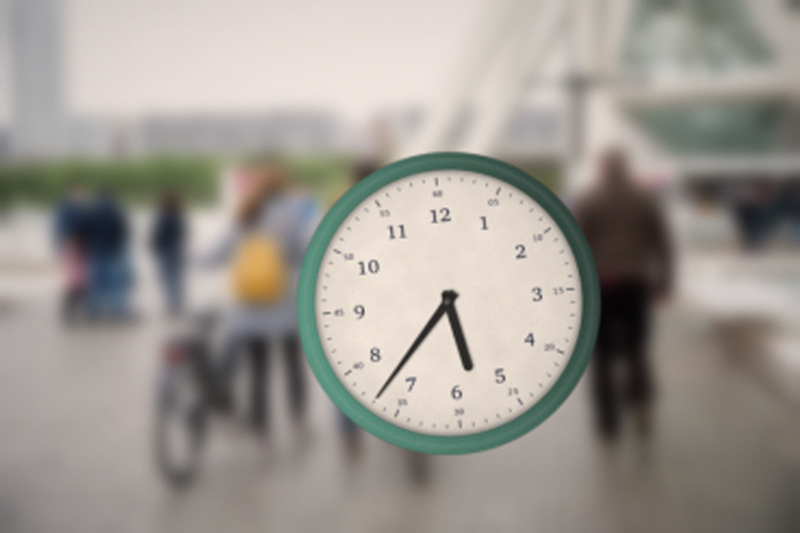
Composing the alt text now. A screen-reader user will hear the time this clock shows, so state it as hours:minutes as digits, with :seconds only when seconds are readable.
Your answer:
5:37
